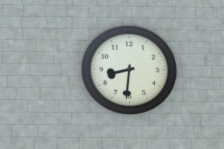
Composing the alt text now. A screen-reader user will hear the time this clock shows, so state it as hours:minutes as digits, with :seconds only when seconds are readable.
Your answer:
8:31
